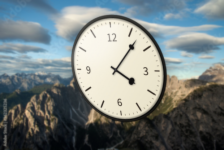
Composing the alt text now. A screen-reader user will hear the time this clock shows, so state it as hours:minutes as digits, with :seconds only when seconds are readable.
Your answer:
4:07
